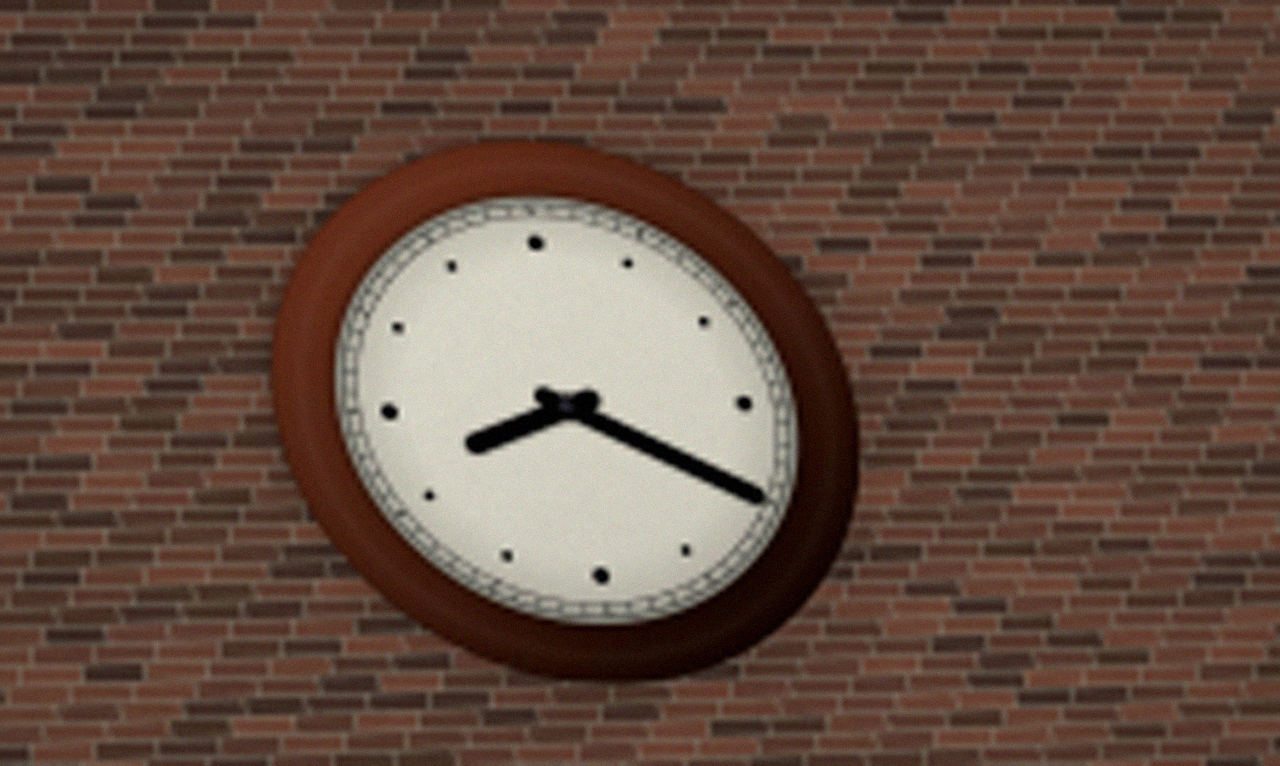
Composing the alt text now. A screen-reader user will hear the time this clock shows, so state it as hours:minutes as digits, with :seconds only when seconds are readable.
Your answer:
8:20
